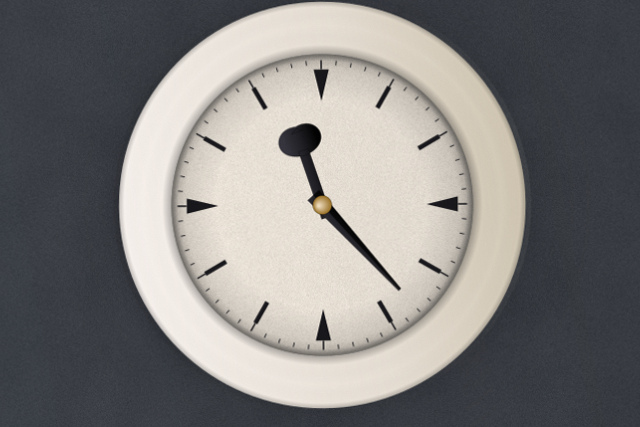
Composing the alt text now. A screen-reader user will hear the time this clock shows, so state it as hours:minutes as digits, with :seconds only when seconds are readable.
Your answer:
11:23
